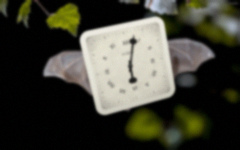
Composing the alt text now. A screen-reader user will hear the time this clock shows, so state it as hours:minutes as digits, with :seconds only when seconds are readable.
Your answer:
6:03
